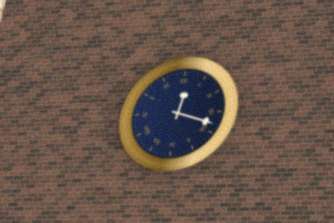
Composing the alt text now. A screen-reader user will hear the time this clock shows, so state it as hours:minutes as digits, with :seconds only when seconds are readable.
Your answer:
12:18
